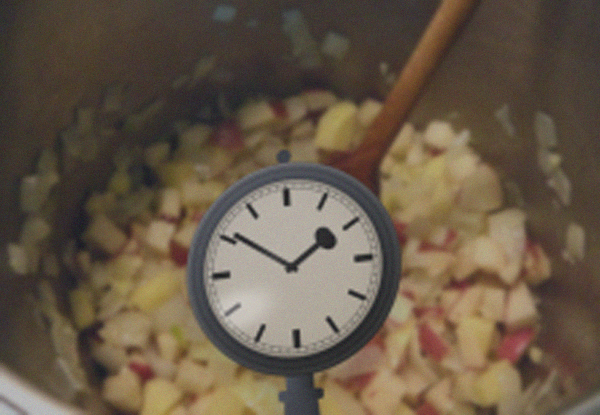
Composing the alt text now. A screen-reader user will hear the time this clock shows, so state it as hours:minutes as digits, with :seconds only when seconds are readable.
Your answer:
1:51
